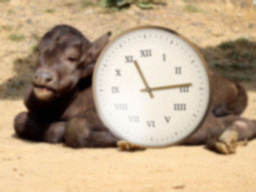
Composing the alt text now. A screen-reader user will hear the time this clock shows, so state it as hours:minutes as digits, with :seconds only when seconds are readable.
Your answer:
11:14
